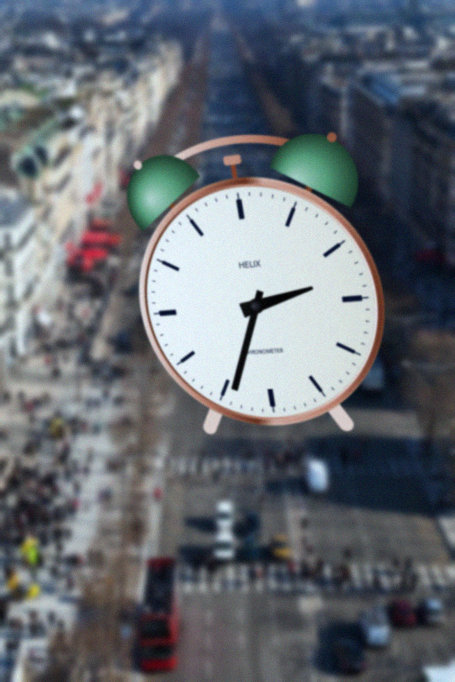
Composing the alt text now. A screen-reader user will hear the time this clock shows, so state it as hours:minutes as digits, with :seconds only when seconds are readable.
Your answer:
2:34
